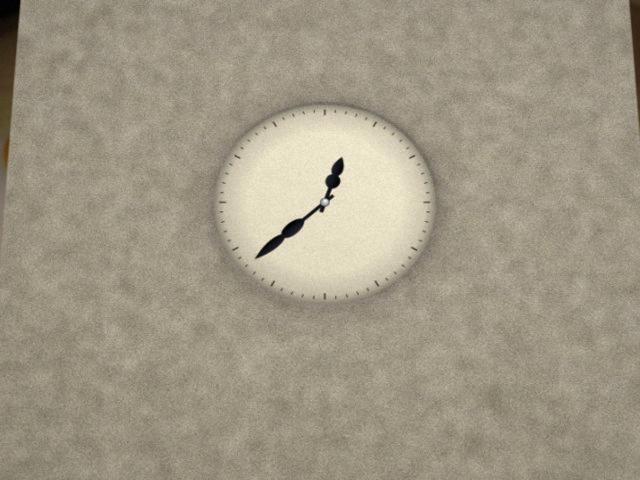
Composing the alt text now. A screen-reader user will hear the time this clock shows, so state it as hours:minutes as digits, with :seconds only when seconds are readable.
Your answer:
12:38
